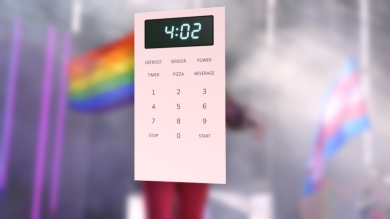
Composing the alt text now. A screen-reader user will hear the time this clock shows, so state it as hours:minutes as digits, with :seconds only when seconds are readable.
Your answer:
4:02
